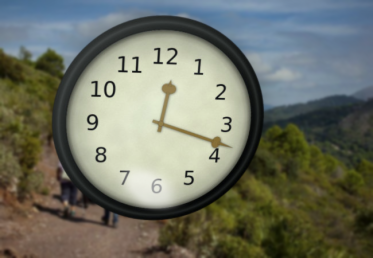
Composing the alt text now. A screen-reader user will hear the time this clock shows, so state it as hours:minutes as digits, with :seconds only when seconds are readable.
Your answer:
12:18
